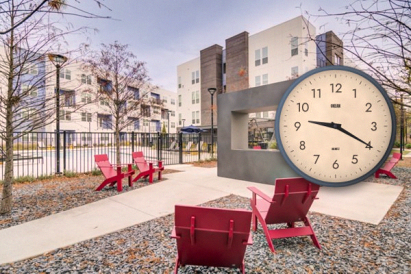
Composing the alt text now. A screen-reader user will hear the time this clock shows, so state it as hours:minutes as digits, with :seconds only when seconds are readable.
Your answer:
9:20
